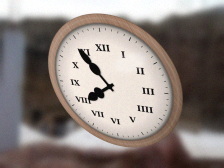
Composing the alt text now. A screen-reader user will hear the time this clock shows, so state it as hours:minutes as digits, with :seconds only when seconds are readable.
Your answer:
7:54
